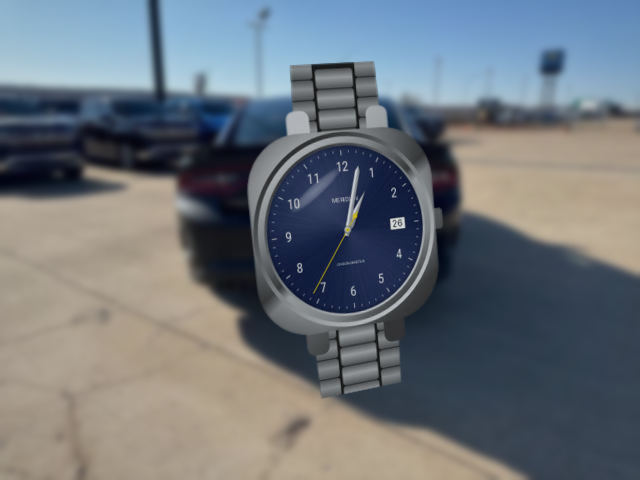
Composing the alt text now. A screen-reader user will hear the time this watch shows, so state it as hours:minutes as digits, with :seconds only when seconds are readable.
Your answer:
1:02:36
